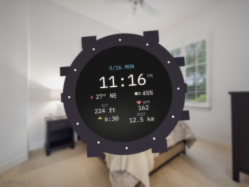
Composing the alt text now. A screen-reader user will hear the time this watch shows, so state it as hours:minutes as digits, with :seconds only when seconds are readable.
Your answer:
11:16
